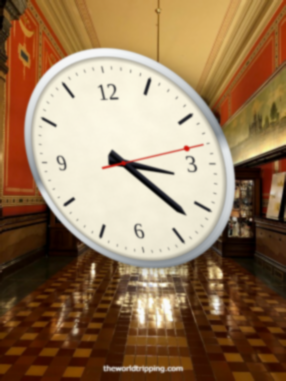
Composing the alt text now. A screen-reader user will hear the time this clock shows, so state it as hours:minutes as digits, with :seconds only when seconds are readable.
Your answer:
3:22:13
